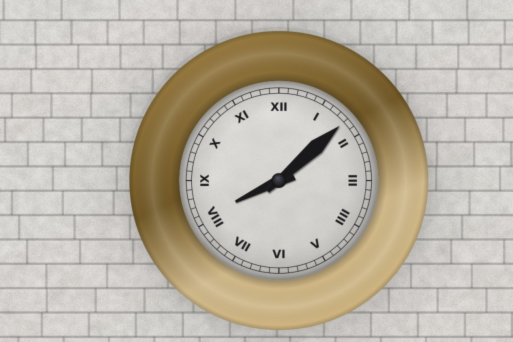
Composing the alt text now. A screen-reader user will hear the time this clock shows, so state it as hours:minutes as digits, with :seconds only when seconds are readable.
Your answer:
8:08
